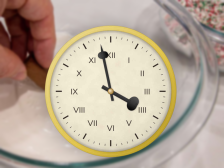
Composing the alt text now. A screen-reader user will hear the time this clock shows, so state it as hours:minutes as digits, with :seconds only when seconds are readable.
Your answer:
3:58
